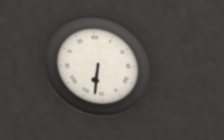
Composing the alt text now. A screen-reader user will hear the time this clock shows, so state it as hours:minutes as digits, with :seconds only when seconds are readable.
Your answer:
6:32
